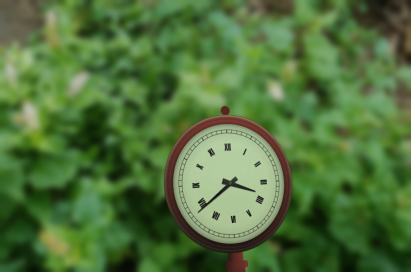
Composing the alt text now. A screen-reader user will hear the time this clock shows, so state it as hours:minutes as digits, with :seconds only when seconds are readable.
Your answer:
3:39
